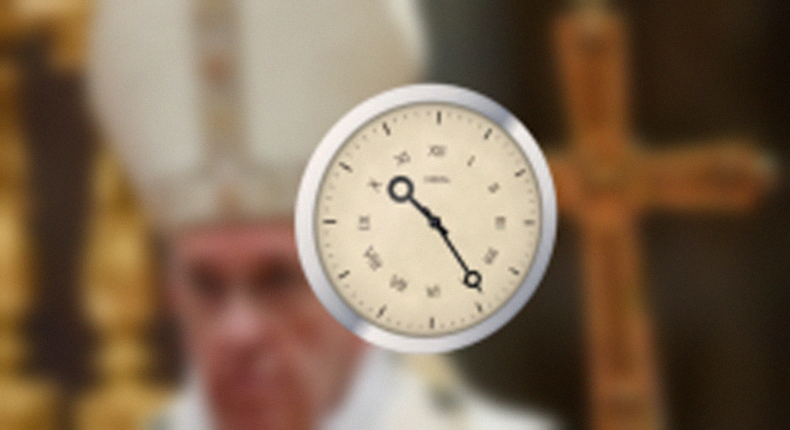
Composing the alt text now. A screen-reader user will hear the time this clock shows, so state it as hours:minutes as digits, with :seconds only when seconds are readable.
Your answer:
10:24
